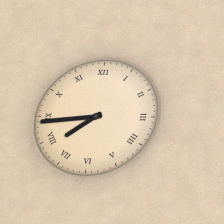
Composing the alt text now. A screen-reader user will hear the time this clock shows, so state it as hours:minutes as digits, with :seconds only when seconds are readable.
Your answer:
7:44
